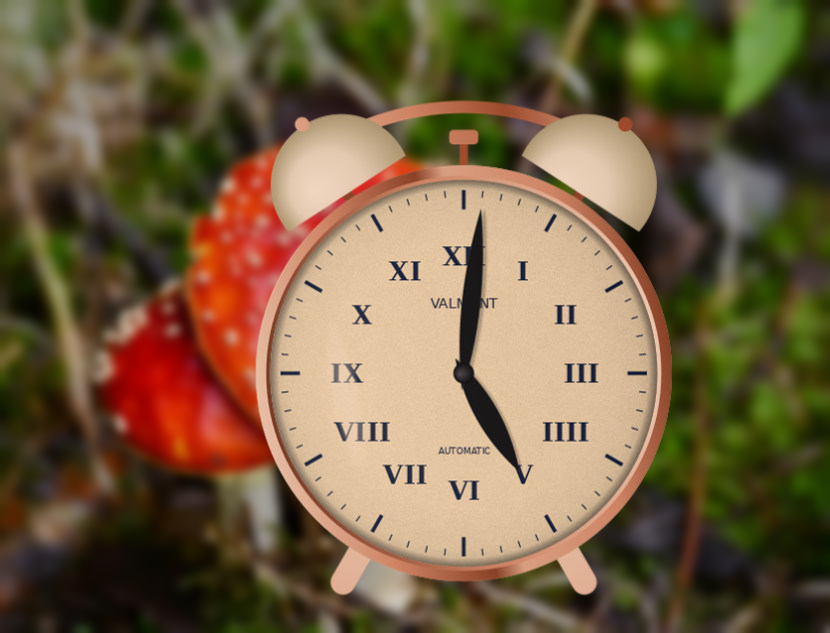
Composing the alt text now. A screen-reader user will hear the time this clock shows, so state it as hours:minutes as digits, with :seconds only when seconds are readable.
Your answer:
5:01
